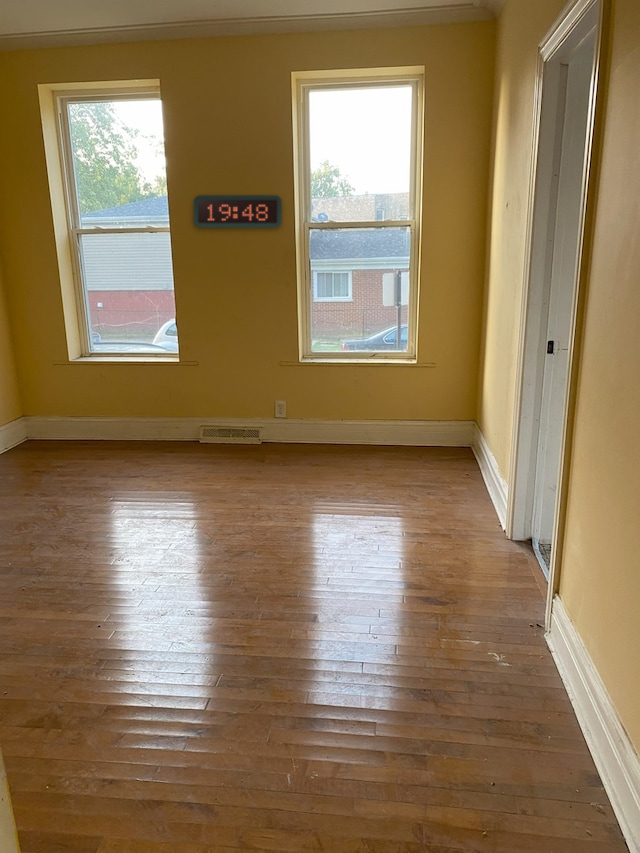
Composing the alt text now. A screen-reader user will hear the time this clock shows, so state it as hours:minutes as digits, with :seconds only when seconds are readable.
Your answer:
19:48
